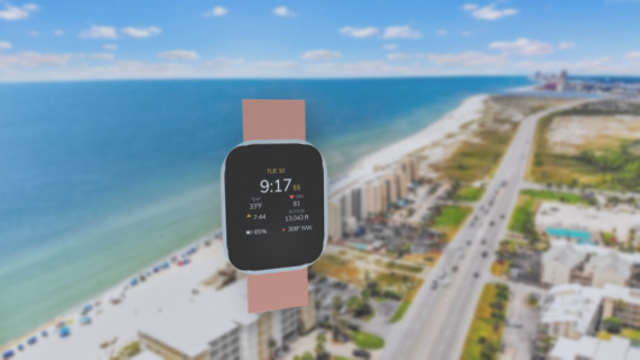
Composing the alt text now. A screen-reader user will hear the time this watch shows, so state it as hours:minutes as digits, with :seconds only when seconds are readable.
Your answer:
9:17
